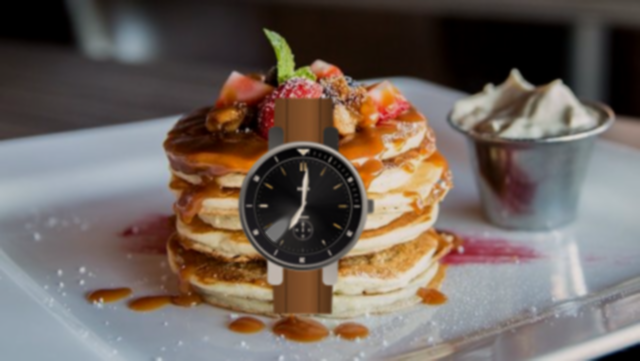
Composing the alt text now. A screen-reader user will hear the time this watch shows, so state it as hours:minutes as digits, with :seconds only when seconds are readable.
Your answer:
7:01
